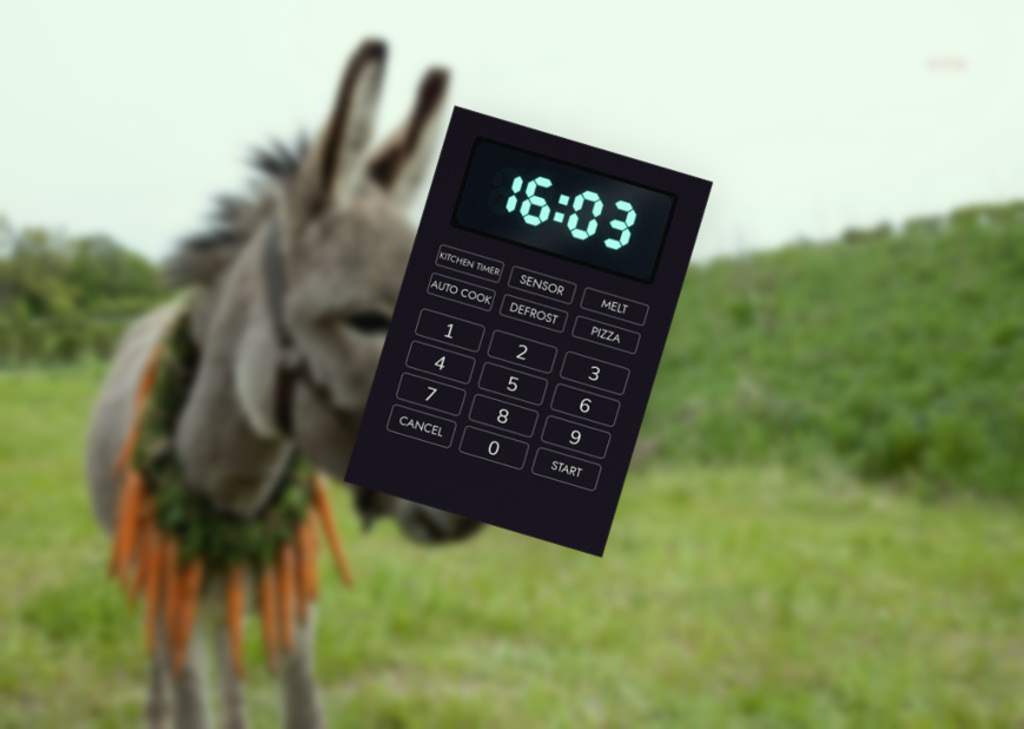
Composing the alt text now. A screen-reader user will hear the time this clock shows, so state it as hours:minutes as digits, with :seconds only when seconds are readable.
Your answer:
16:03
